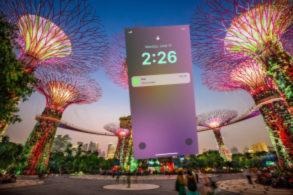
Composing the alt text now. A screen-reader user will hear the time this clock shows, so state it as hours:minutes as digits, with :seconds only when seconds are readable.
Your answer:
2:26
